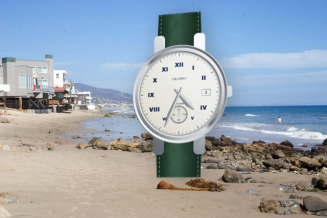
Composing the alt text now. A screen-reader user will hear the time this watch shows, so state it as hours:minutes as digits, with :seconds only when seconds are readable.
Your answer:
4:34
